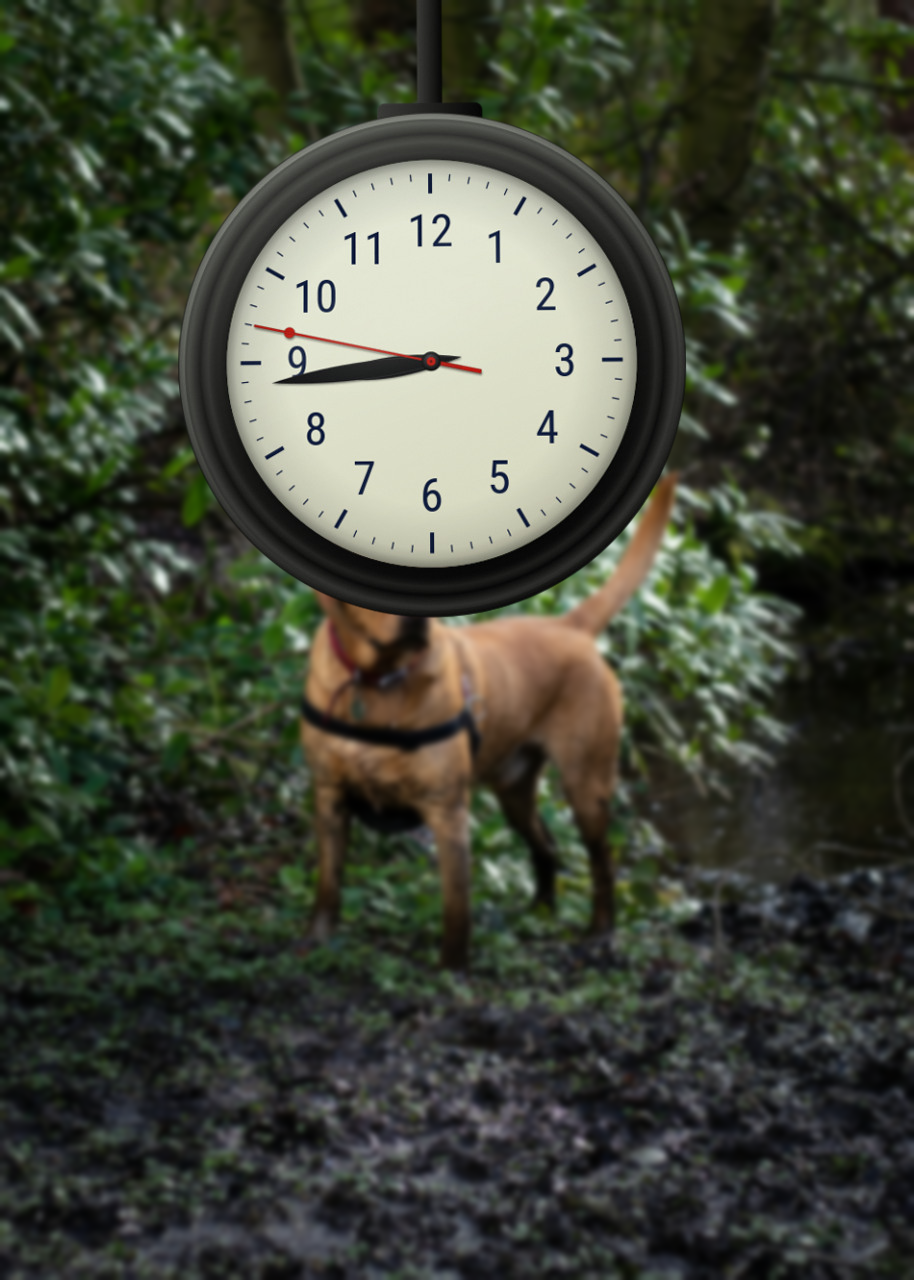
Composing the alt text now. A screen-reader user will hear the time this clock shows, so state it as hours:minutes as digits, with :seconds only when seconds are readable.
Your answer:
8:43:47
